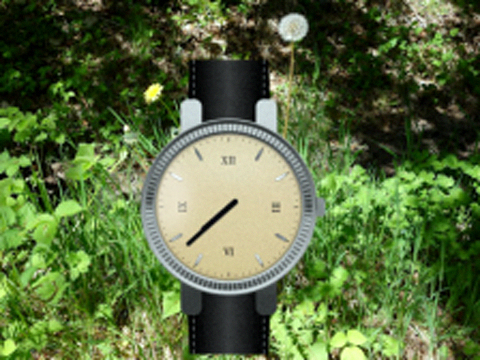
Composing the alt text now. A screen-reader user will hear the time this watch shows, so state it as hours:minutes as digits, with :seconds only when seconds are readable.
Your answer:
7:38
